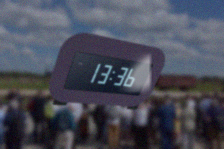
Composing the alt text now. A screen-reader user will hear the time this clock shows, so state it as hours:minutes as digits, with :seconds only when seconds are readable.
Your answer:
13:36
